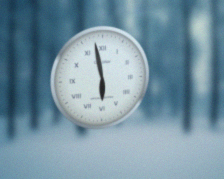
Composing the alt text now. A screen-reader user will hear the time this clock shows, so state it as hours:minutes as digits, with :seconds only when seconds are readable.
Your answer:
5:58
